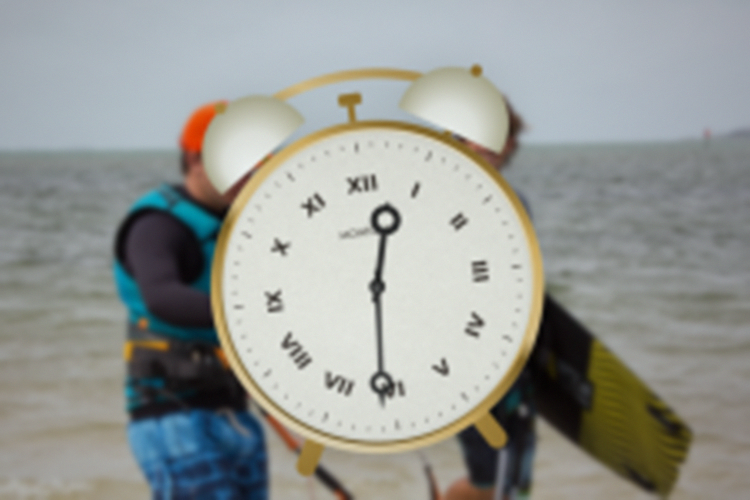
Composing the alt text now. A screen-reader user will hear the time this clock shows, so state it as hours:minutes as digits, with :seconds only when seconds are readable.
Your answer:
12:31
